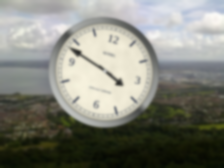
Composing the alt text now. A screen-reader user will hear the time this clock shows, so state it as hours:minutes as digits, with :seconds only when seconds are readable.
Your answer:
3:48
